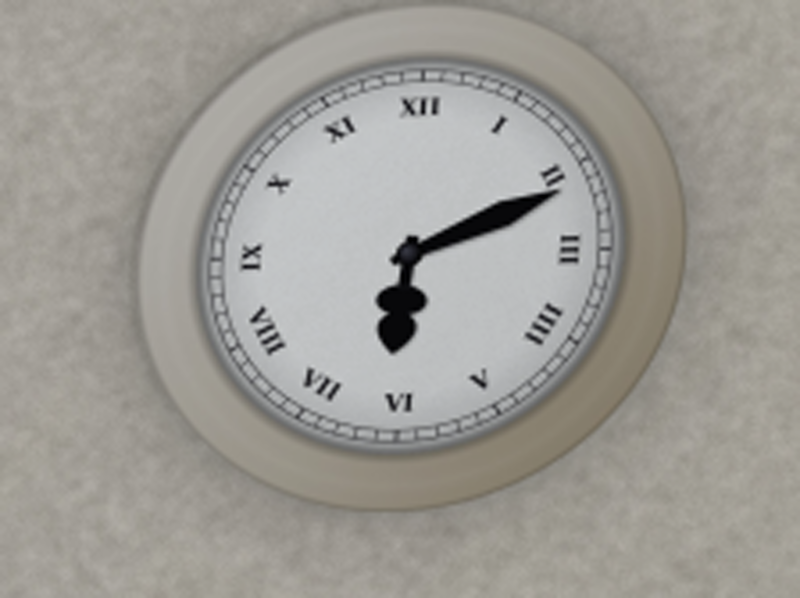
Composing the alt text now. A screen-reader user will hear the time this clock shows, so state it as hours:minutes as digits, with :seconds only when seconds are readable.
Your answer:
6:11
